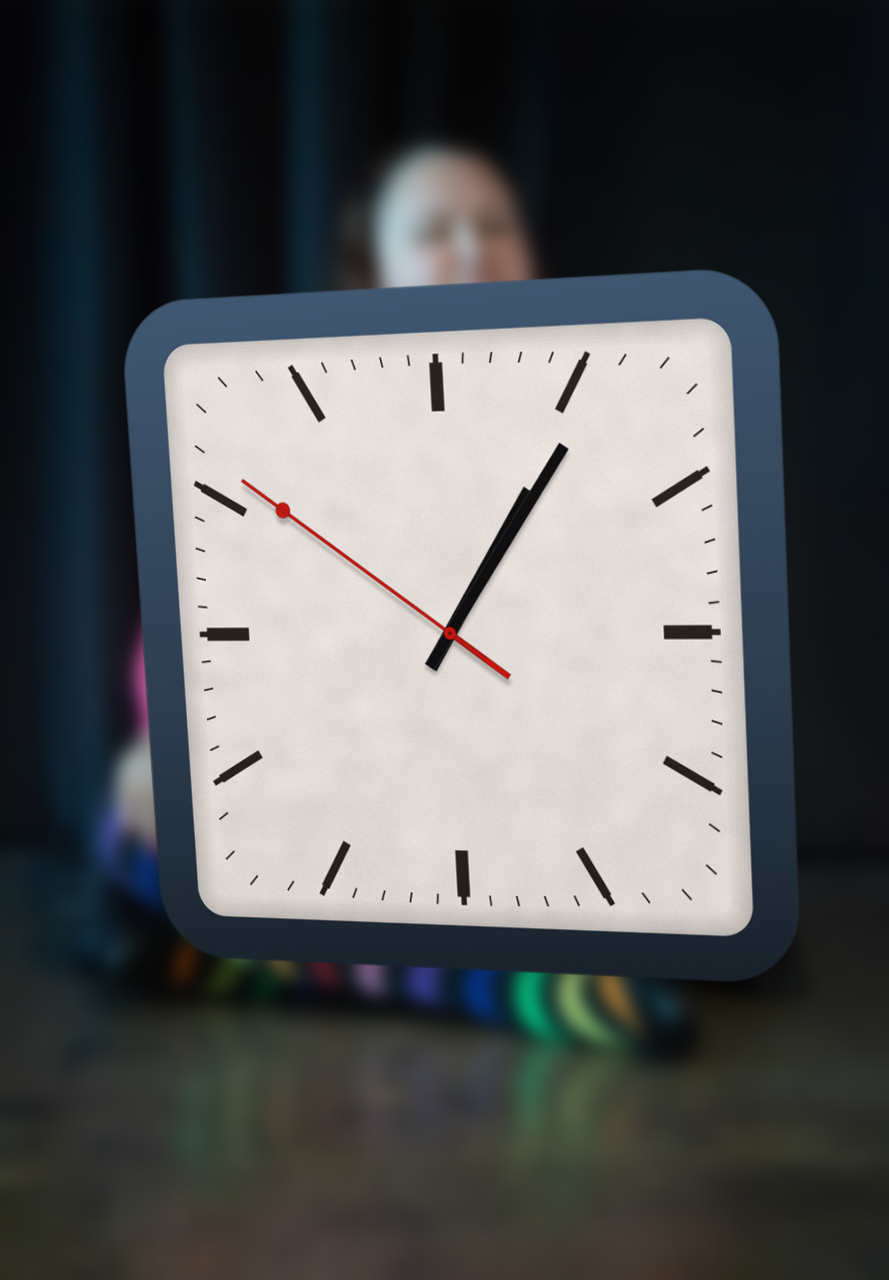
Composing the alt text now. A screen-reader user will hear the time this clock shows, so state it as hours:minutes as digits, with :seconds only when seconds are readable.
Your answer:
1:05:51
